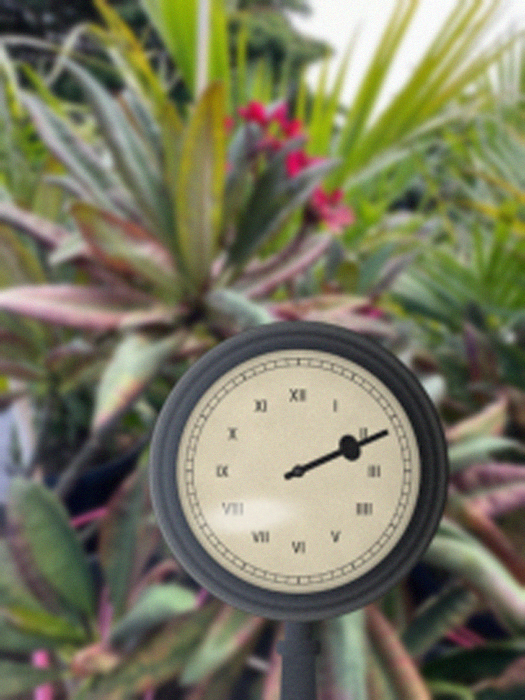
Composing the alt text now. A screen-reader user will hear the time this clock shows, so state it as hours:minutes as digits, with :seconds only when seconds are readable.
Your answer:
2:11
